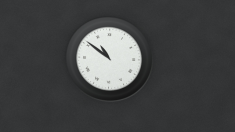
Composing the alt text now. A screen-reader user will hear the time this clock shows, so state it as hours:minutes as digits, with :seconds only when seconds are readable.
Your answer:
10:51
